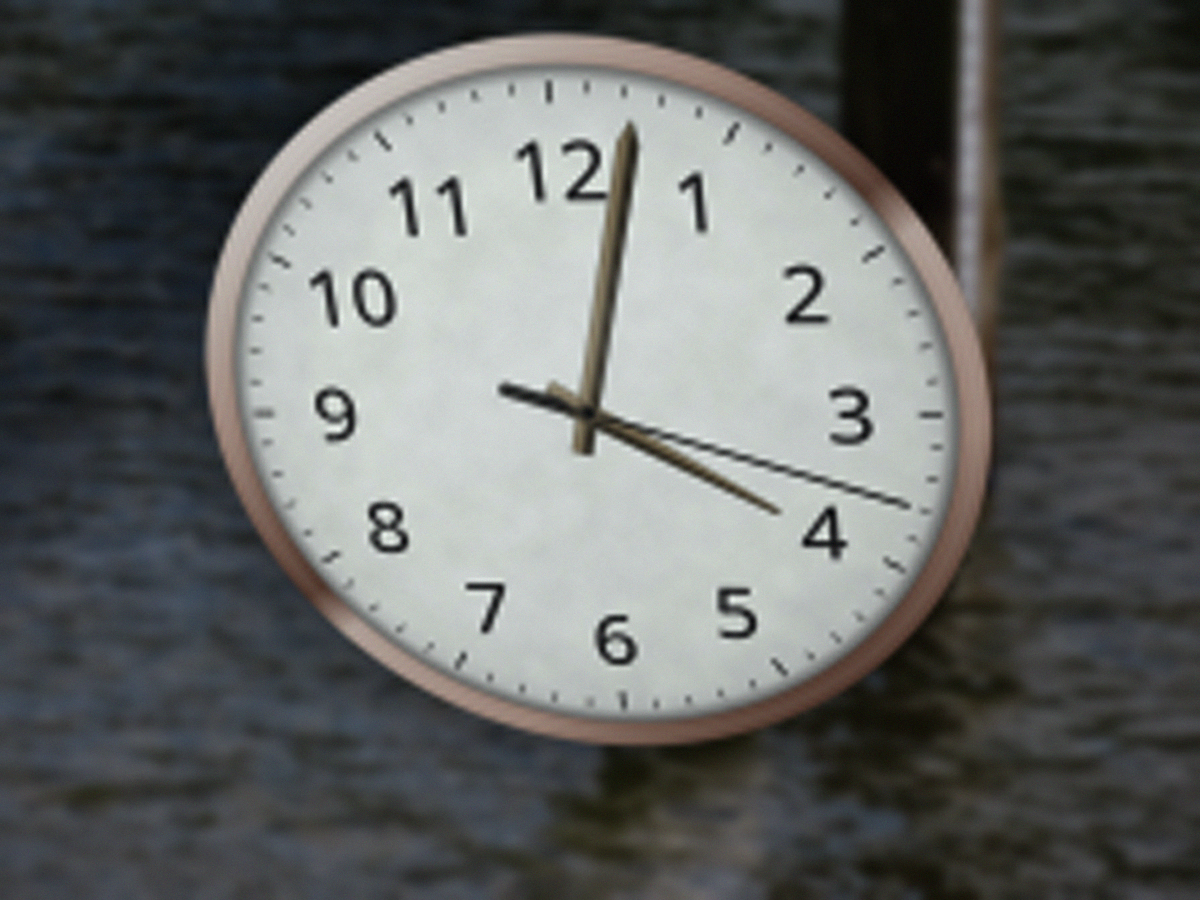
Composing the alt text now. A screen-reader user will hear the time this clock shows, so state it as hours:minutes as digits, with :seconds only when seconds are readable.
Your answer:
4:02:18
